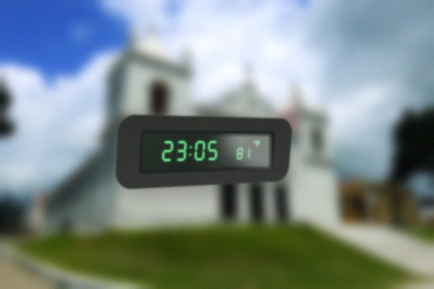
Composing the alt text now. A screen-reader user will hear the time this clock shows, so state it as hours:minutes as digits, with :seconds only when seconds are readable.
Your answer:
23:05
